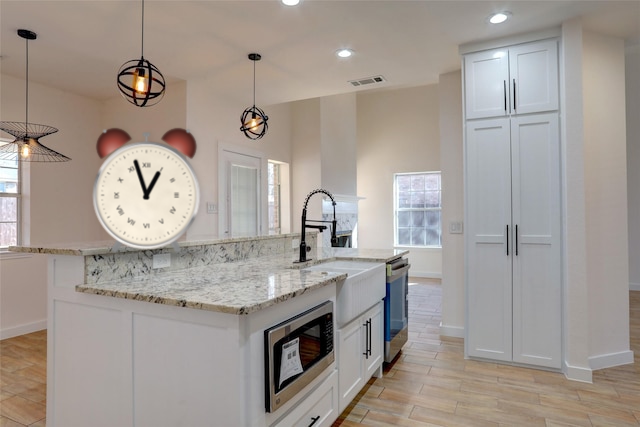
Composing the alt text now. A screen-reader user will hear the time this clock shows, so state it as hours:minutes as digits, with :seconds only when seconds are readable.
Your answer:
12:57
